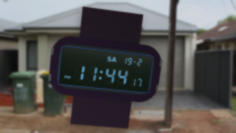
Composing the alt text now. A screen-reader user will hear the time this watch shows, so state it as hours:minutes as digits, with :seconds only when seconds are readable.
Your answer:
11:44
